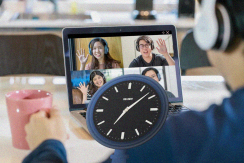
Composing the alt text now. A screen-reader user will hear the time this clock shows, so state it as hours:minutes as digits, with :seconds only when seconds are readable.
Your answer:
7:08
